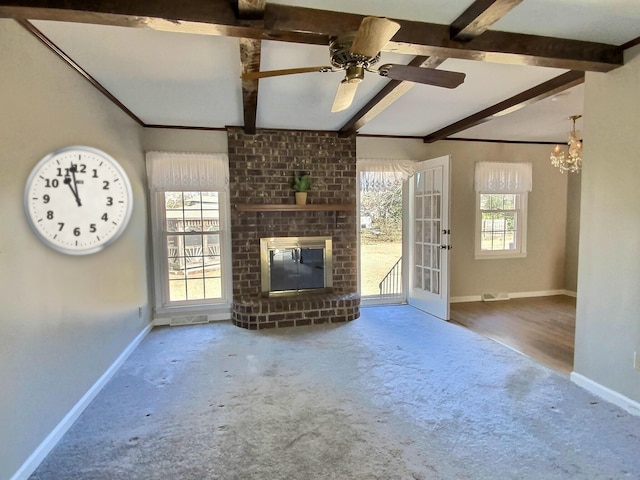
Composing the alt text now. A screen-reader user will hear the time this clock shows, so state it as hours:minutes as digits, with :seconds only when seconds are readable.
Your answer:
10:58
